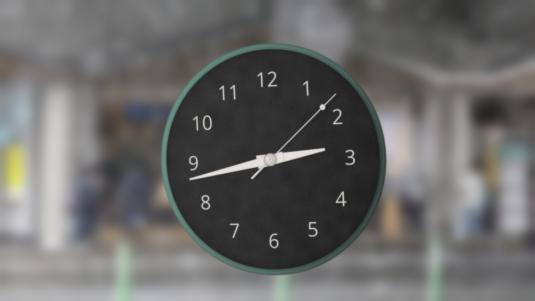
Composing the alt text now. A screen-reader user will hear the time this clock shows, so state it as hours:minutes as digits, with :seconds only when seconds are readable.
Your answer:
2:43:08
